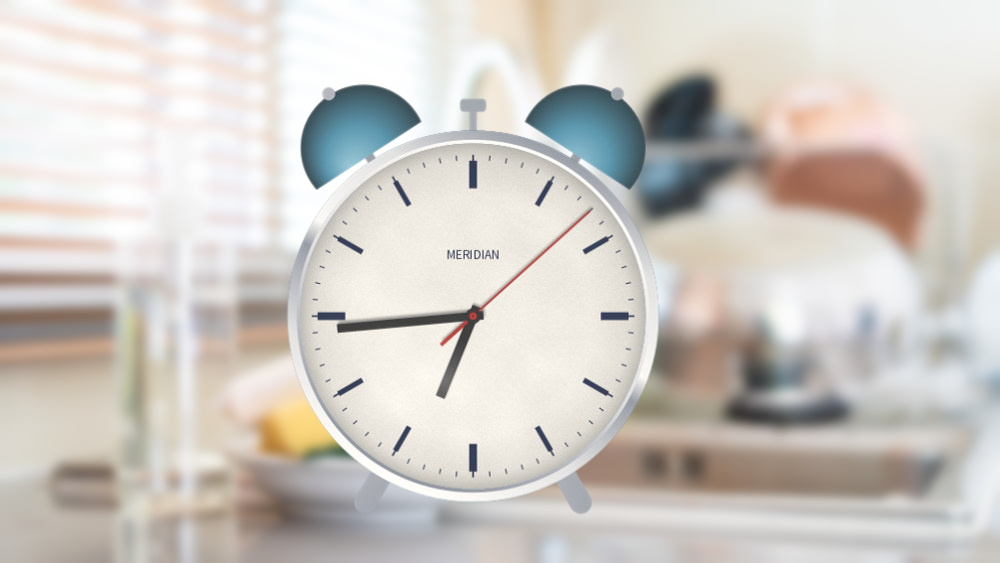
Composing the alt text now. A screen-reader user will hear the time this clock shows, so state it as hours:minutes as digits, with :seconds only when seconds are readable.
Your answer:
6:44:08
